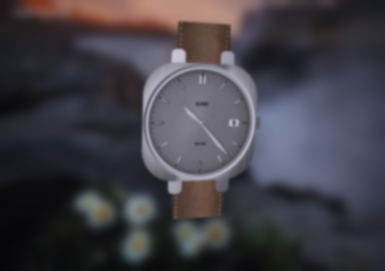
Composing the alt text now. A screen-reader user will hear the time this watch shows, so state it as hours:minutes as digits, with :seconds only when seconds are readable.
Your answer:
10:23
